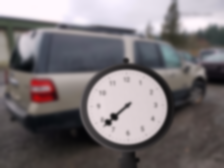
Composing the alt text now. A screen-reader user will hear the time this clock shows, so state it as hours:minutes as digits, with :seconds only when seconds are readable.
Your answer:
7:38
